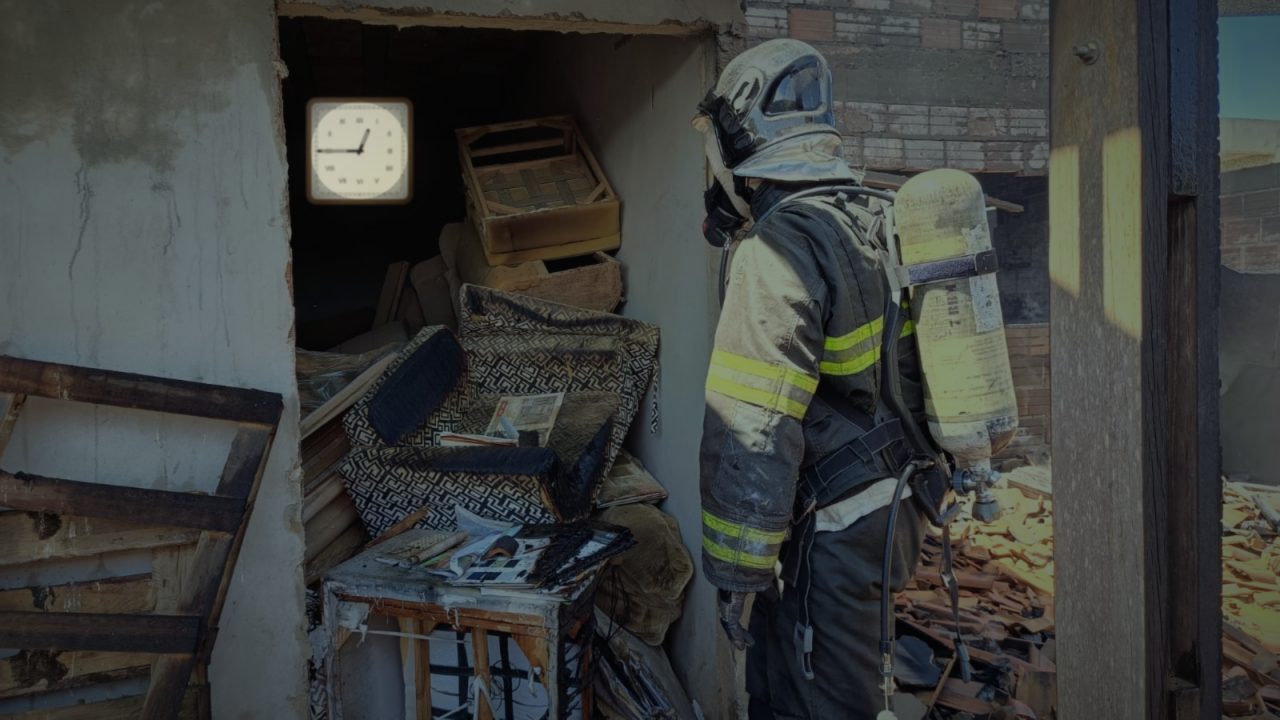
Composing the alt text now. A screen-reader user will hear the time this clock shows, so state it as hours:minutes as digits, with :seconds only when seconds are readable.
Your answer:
12:45
